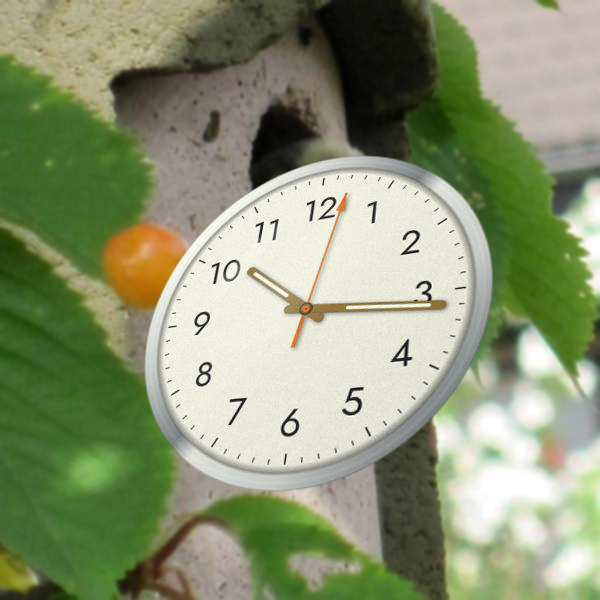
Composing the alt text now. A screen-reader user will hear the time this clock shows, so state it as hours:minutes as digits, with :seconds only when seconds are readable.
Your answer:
10:16:02
